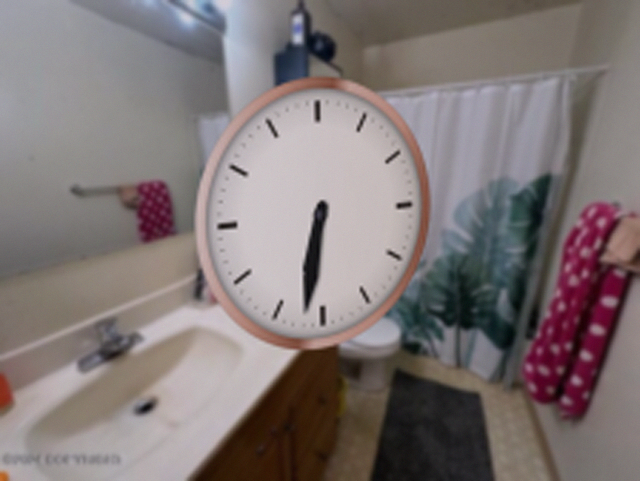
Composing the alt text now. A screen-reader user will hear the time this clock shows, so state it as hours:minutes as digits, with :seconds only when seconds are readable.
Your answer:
6:32
